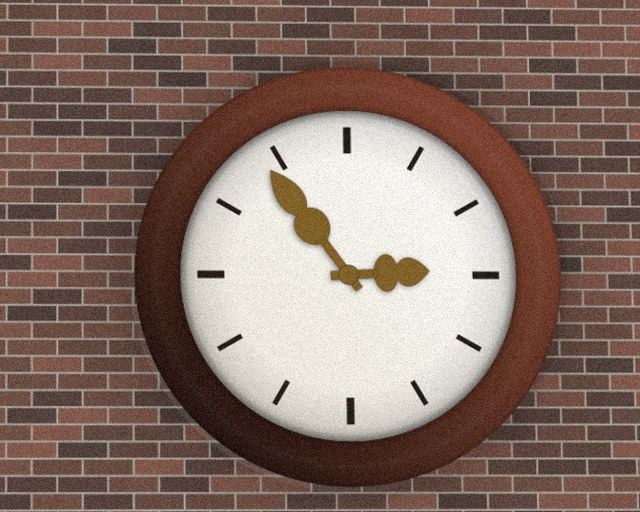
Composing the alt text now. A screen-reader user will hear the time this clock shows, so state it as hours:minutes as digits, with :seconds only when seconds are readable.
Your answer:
2:54
